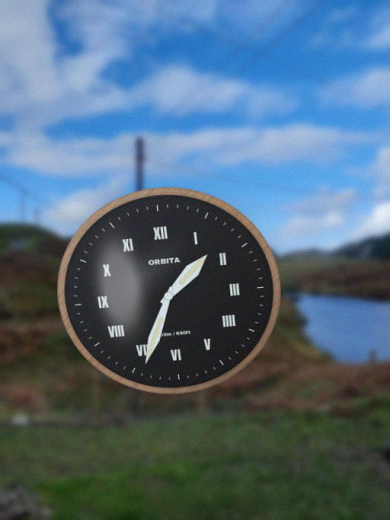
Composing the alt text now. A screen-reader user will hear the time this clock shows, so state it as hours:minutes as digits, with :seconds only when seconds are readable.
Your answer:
1:34
